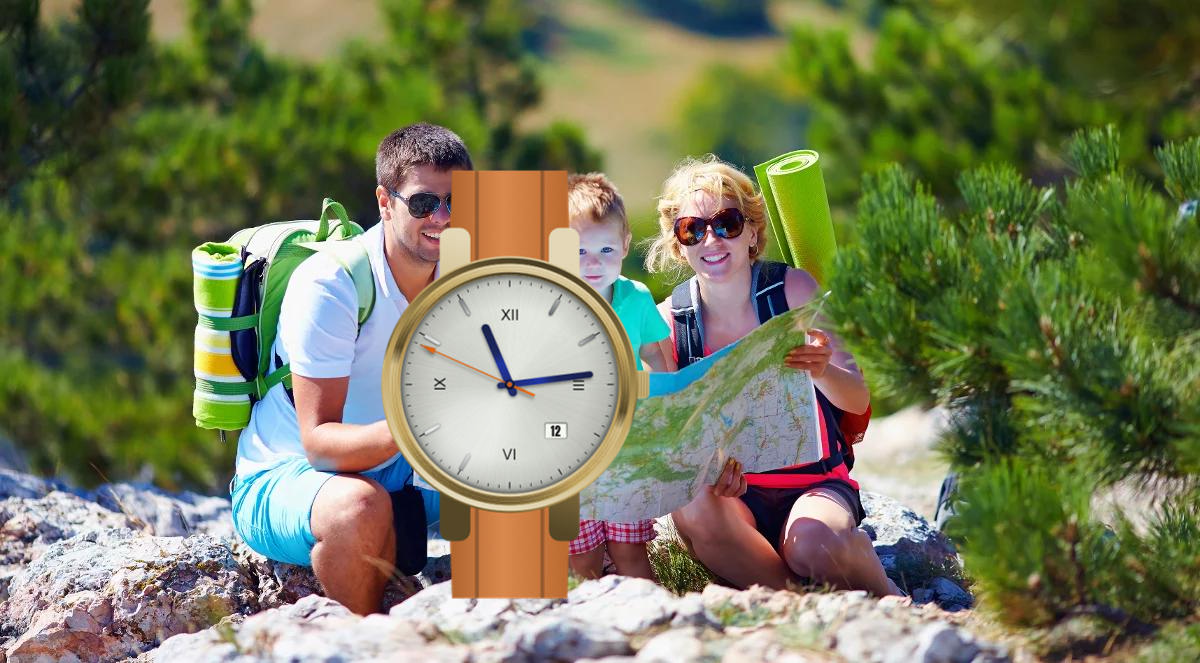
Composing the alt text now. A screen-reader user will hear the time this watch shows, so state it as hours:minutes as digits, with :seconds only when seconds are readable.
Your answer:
11:13:49
